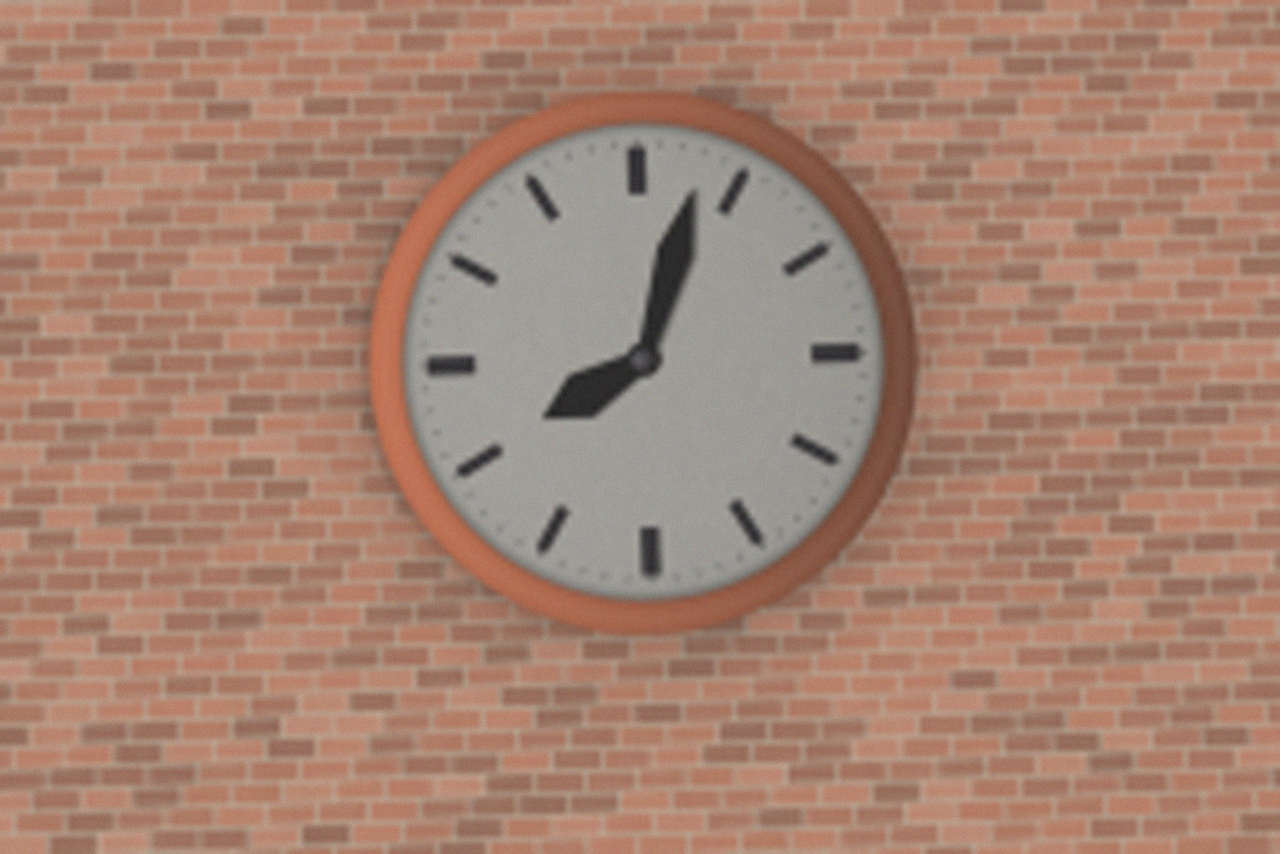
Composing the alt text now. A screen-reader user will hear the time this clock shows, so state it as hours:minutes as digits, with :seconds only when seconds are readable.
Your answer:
8:03
